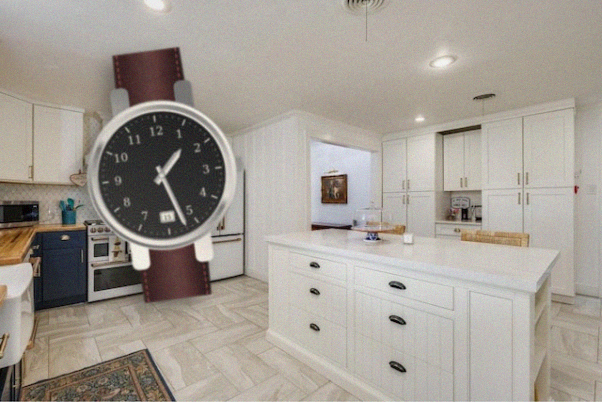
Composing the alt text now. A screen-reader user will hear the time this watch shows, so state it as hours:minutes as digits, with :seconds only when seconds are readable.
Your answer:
1:27
